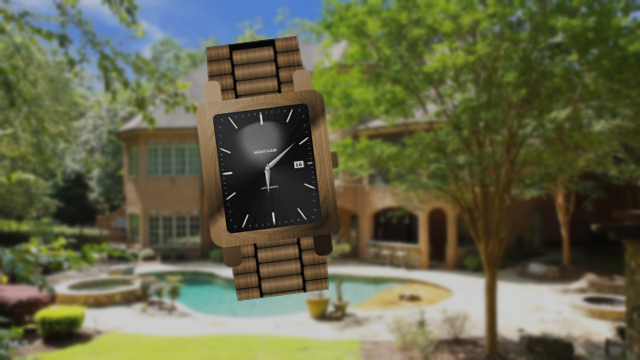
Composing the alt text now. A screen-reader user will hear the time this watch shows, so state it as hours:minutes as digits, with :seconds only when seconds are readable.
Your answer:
6:09
